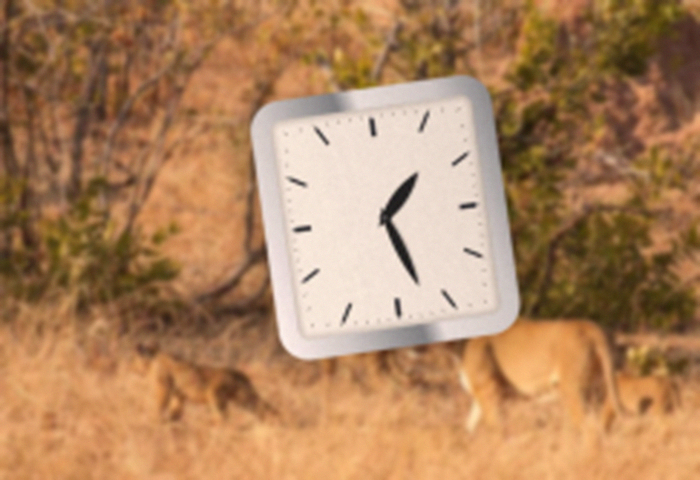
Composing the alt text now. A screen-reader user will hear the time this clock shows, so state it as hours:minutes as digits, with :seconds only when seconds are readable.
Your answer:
1:27
